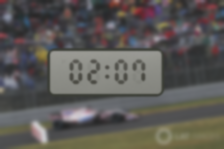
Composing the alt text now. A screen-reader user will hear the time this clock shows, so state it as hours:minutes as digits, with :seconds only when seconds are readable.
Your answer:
2:07
